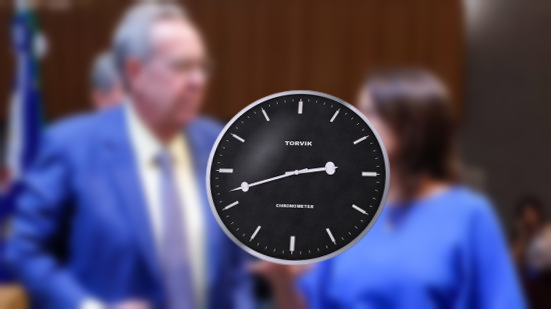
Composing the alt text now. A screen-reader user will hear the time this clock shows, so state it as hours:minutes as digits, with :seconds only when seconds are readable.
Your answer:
2:42
